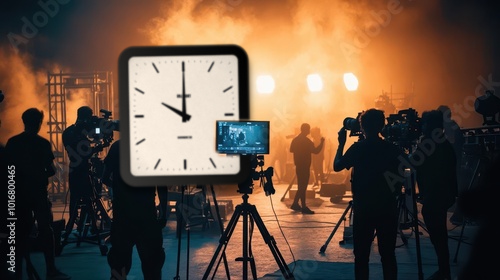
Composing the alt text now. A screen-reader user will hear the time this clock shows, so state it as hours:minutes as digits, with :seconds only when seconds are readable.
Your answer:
10:00
